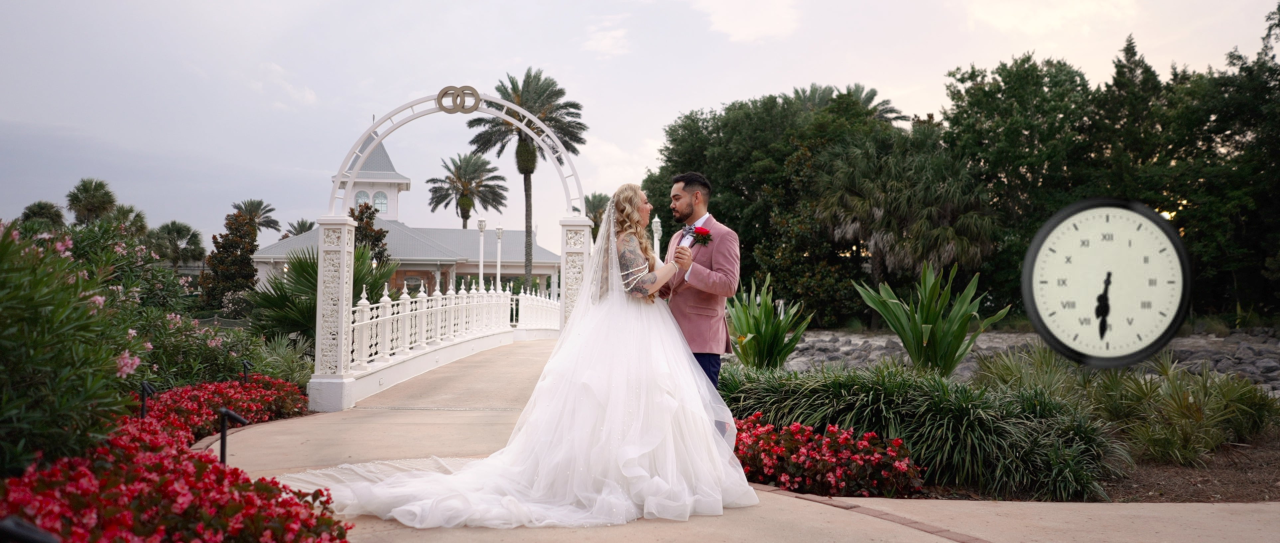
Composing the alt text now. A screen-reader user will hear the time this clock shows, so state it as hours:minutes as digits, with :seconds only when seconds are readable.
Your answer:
6:31
